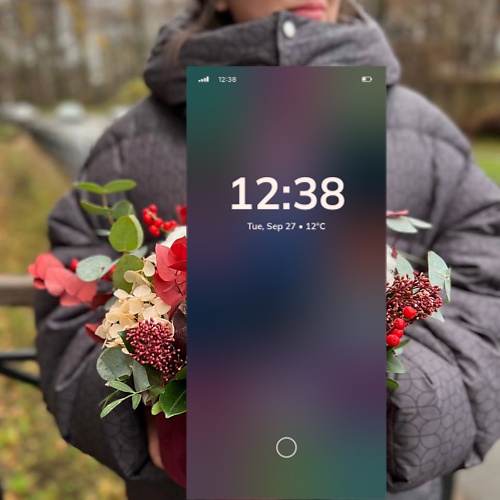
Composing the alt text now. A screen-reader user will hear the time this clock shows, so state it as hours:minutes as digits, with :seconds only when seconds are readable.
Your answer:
12:38
